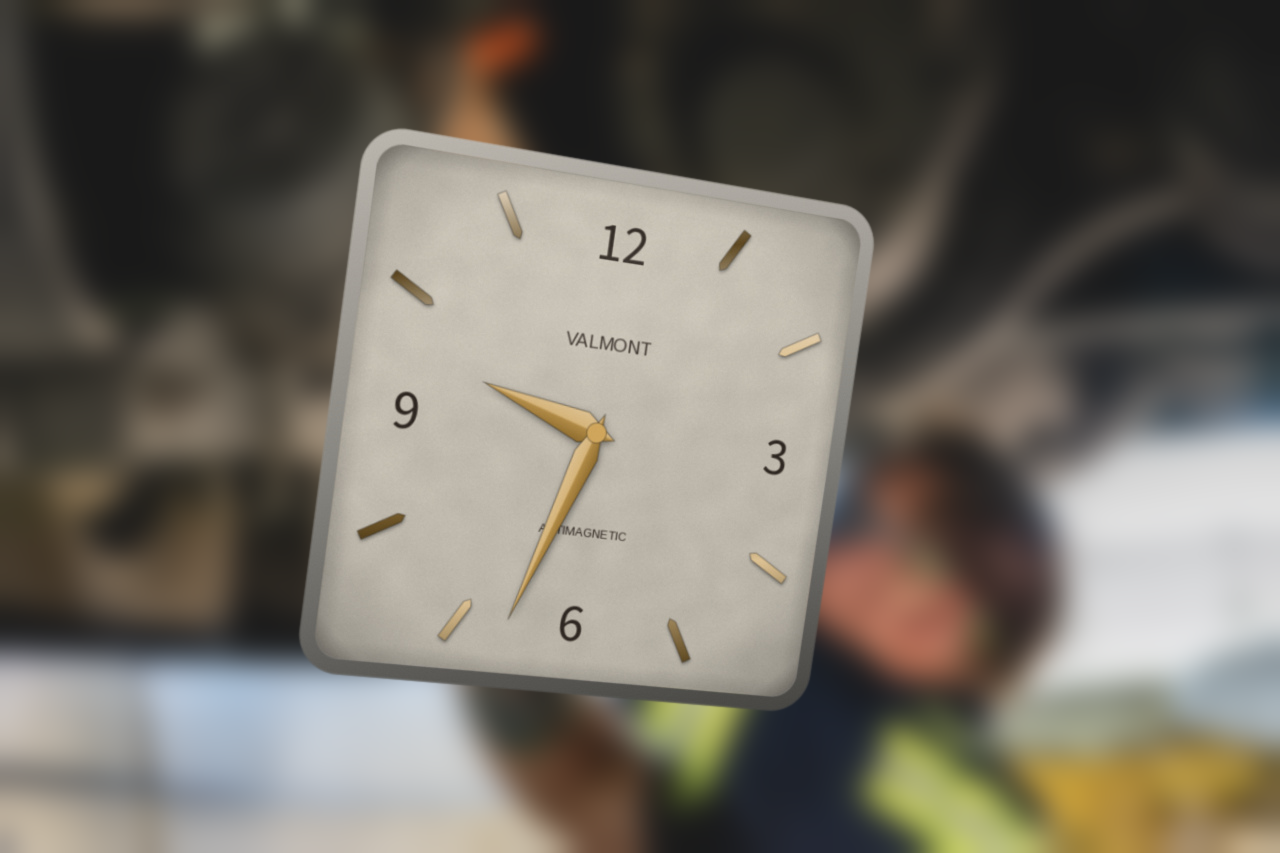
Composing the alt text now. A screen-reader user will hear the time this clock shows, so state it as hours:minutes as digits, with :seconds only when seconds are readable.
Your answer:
9:33
